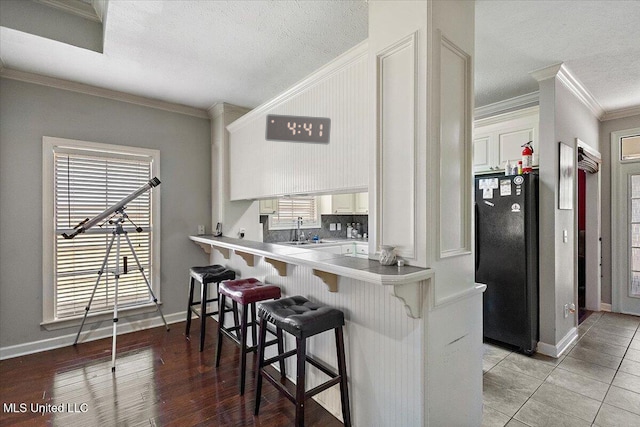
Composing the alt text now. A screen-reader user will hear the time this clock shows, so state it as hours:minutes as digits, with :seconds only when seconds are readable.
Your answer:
4:41
